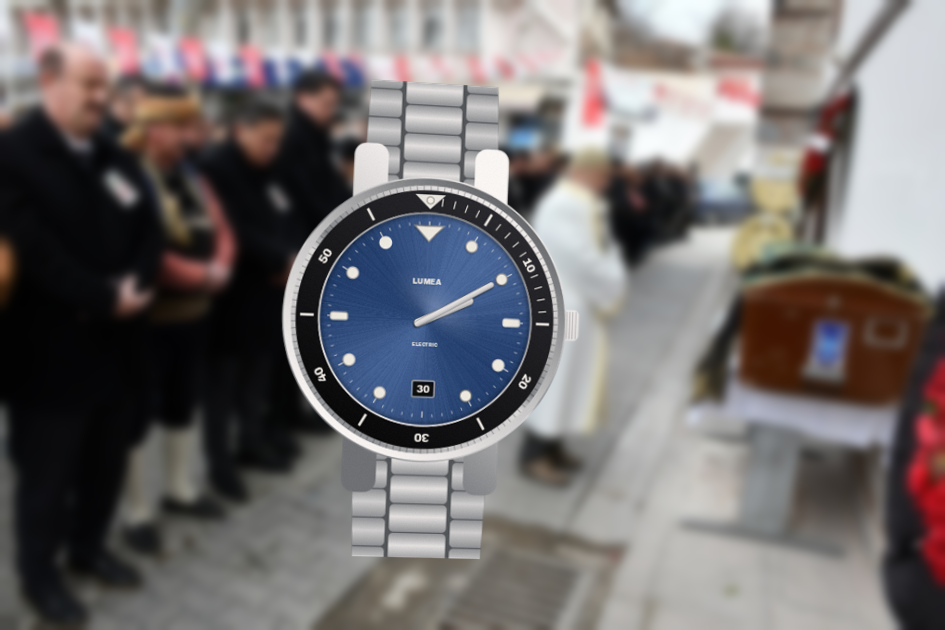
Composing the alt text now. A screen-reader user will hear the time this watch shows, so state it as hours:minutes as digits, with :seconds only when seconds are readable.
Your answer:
2:10
